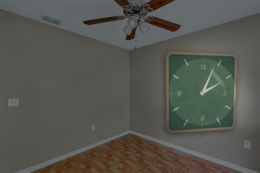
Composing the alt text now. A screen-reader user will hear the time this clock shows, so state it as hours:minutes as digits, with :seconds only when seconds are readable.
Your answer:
2:04
